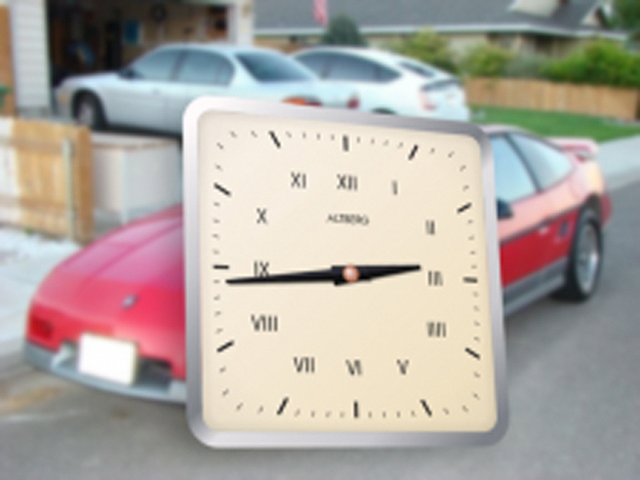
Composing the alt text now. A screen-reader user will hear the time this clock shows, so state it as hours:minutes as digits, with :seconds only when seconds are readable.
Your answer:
2:44
